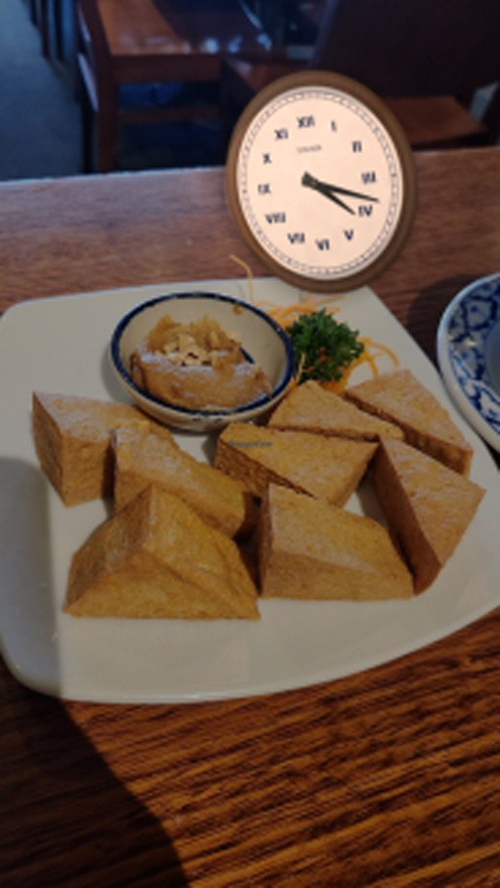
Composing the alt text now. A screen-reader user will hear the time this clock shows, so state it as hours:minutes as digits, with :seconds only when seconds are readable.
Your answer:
4:18
